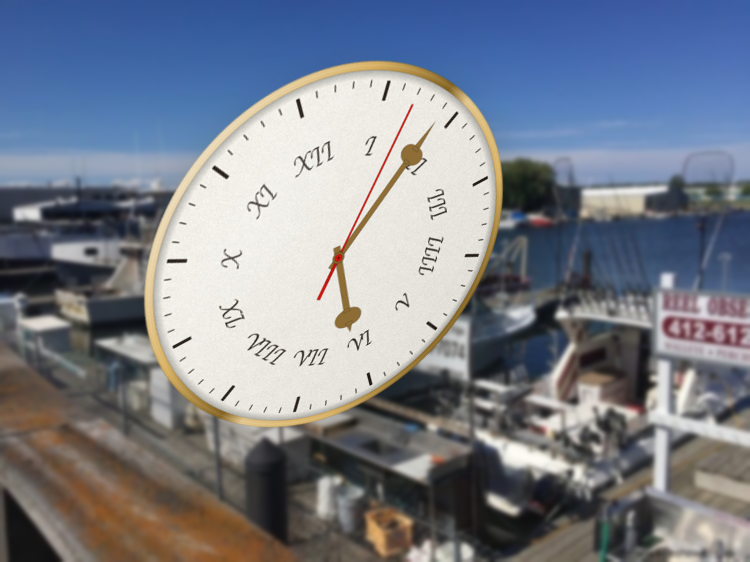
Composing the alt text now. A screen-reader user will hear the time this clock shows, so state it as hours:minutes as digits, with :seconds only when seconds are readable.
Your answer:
6:09:07
